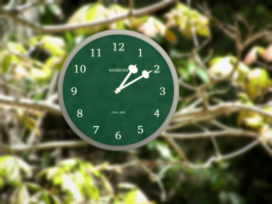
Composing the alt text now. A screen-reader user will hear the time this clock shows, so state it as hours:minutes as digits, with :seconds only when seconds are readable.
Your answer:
1:10
